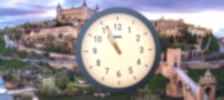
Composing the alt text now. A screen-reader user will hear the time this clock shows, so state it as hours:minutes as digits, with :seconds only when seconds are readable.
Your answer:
10:56
